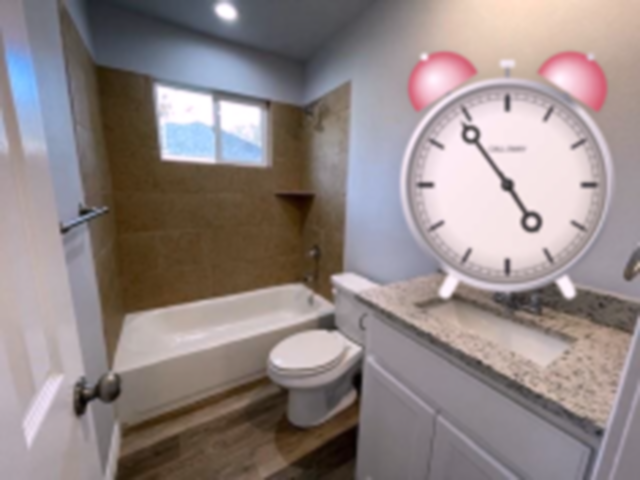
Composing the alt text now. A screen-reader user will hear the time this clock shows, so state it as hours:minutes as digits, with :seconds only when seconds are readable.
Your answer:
4:54
